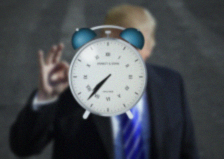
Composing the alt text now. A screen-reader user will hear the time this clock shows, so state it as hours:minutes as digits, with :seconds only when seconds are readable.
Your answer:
7:37
